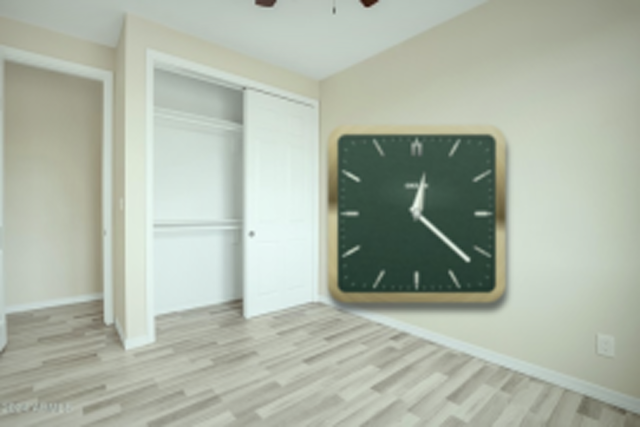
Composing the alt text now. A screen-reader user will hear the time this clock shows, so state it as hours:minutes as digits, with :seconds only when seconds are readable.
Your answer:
12:22
